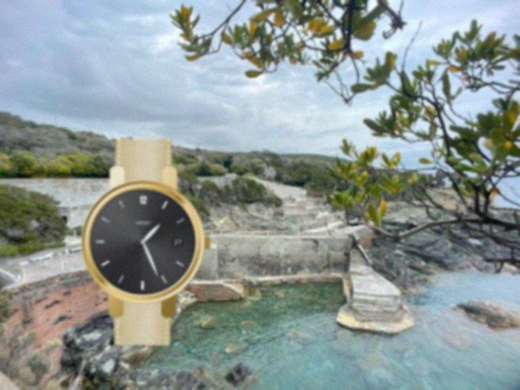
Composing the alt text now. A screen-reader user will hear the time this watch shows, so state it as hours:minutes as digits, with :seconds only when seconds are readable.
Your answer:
1:26
